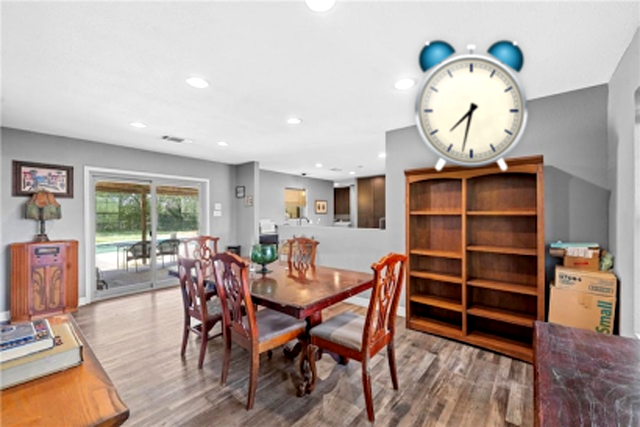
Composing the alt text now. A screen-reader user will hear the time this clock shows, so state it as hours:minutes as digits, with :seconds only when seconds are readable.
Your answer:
7:32
